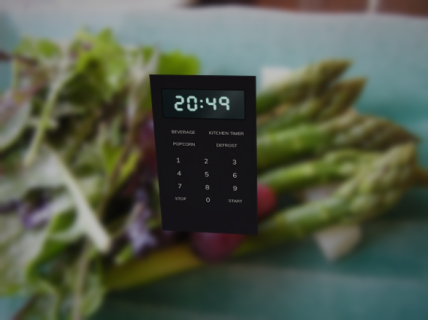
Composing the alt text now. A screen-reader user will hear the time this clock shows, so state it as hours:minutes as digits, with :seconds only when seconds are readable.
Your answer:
20:49
